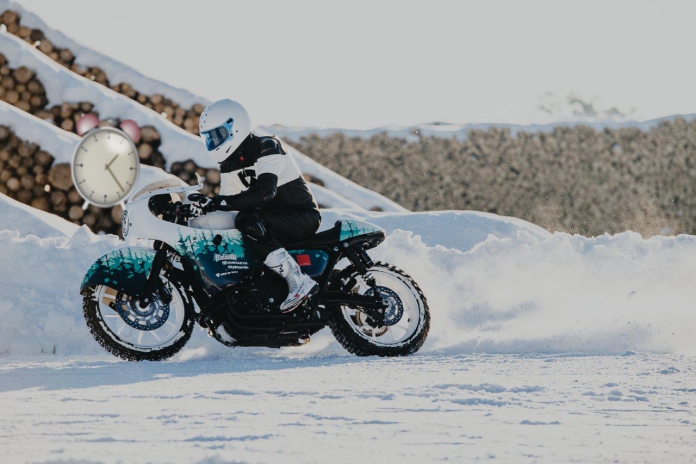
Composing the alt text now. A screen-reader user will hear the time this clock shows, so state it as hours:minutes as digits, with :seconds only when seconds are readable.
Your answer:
1:23
